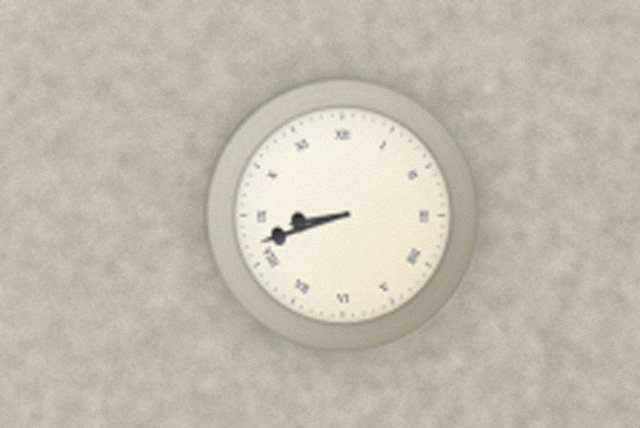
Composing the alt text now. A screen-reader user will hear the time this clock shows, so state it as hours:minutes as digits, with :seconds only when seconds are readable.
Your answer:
8:42
